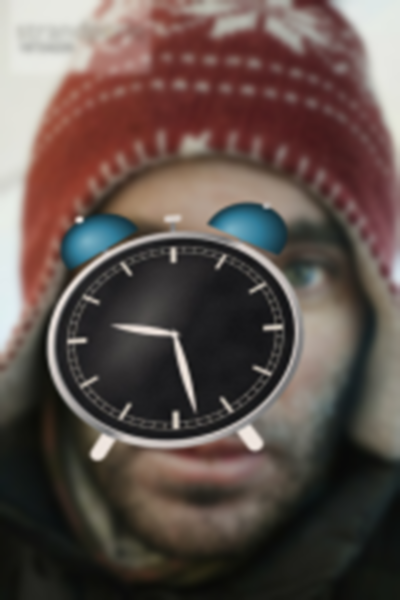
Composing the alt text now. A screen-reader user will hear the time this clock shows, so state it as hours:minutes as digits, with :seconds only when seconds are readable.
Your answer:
9:28
